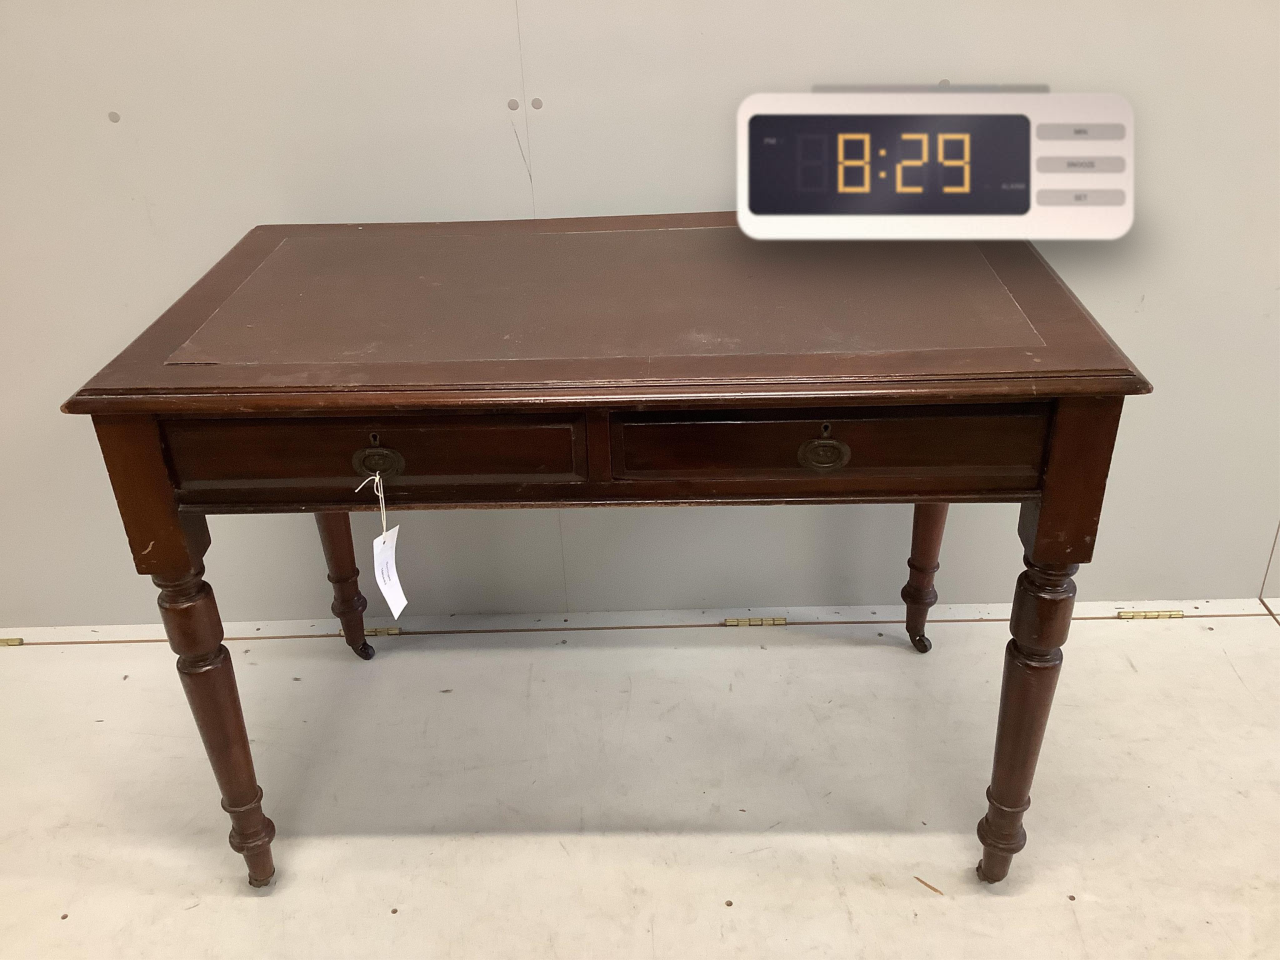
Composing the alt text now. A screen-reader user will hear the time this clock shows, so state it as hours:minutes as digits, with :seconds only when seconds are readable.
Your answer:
8:29
